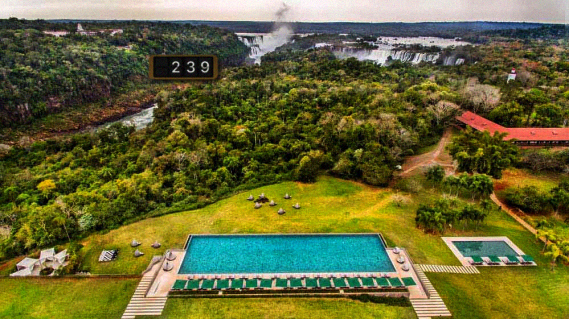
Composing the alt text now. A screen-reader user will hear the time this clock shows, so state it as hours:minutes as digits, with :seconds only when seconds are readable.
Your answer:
2:39
